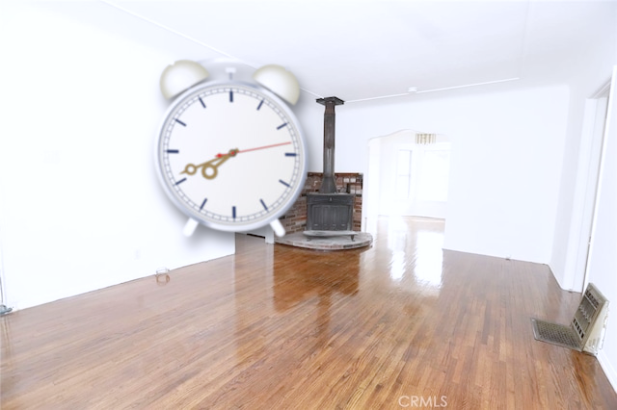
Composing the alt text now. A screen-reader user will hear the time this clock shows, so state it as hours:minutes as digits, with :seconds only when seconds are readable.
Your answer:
7:41:13
